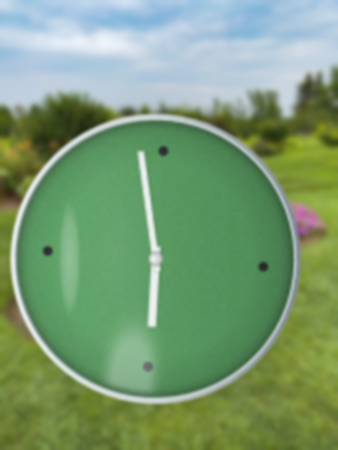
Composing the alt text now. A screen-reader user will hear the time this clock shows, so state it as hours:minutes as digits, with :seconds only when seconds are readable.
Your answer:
5:58
